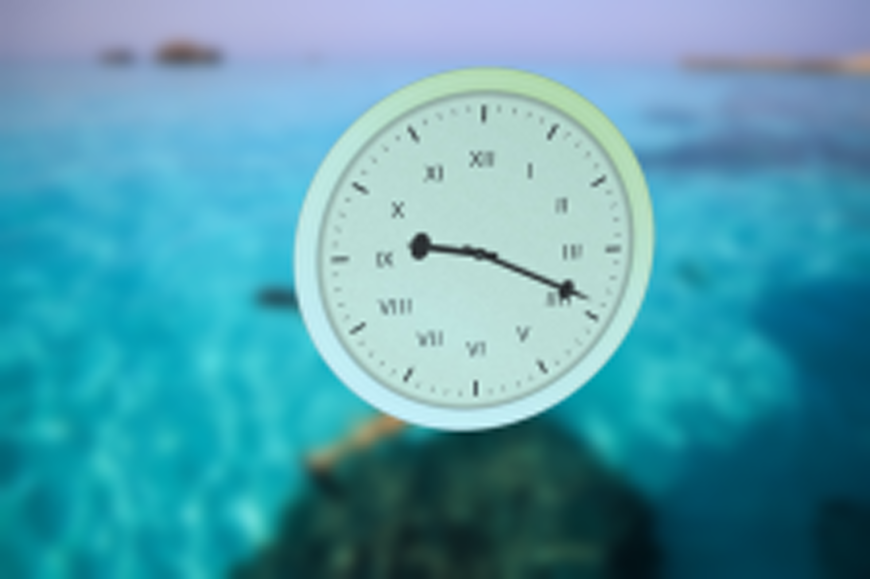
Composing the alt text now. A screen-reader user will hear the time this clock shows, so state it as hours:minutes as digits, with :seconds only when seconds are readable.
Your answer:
9:19
